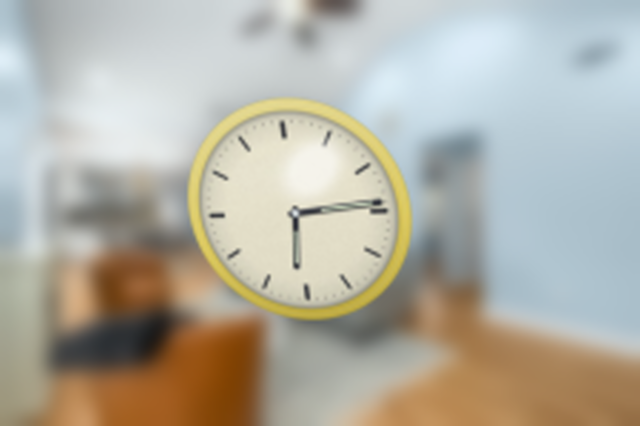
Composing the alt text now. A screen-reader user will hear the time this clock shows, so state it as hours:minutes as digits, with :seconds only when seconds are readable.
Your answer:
6:14
